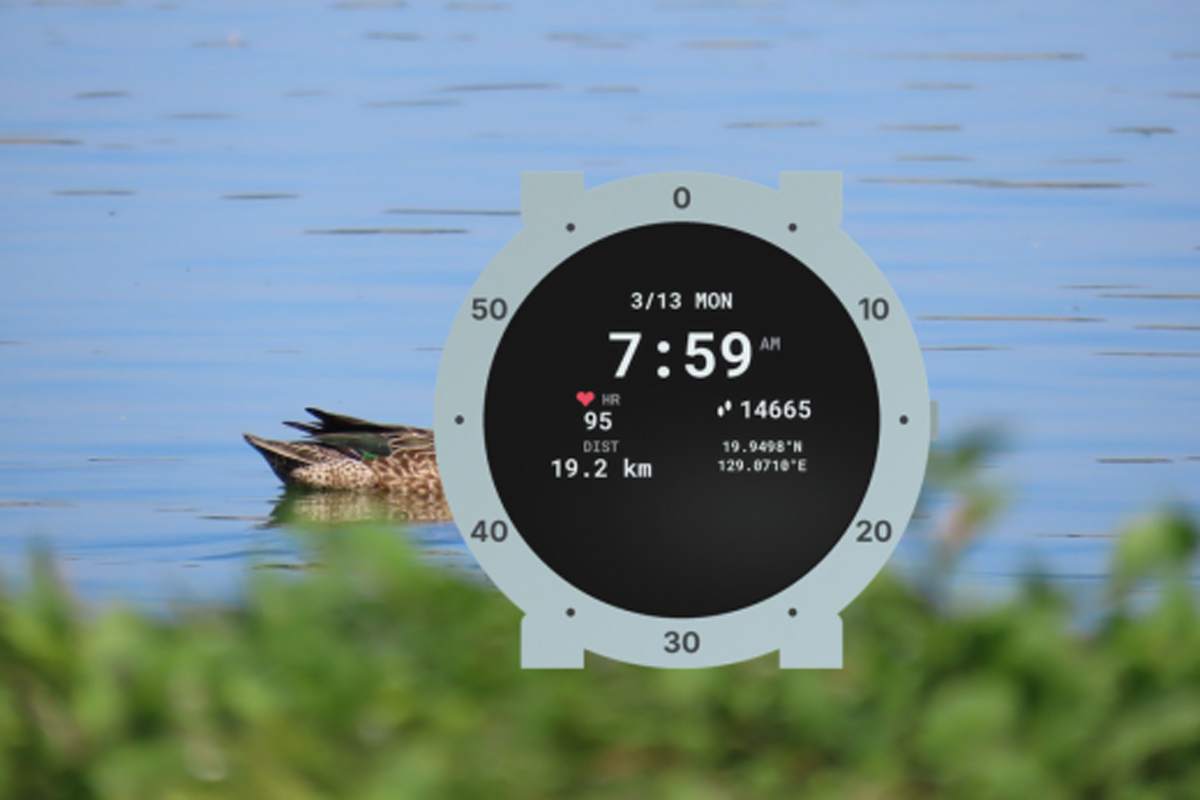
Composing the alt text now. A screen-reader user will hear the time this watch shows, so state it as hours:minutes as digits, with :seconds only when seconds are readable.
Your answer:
7:59
